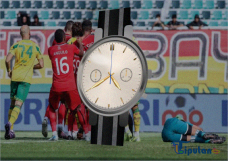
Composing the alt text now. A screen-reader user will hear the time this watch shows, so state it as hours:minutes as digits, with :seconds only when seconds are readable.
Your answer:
4:40
